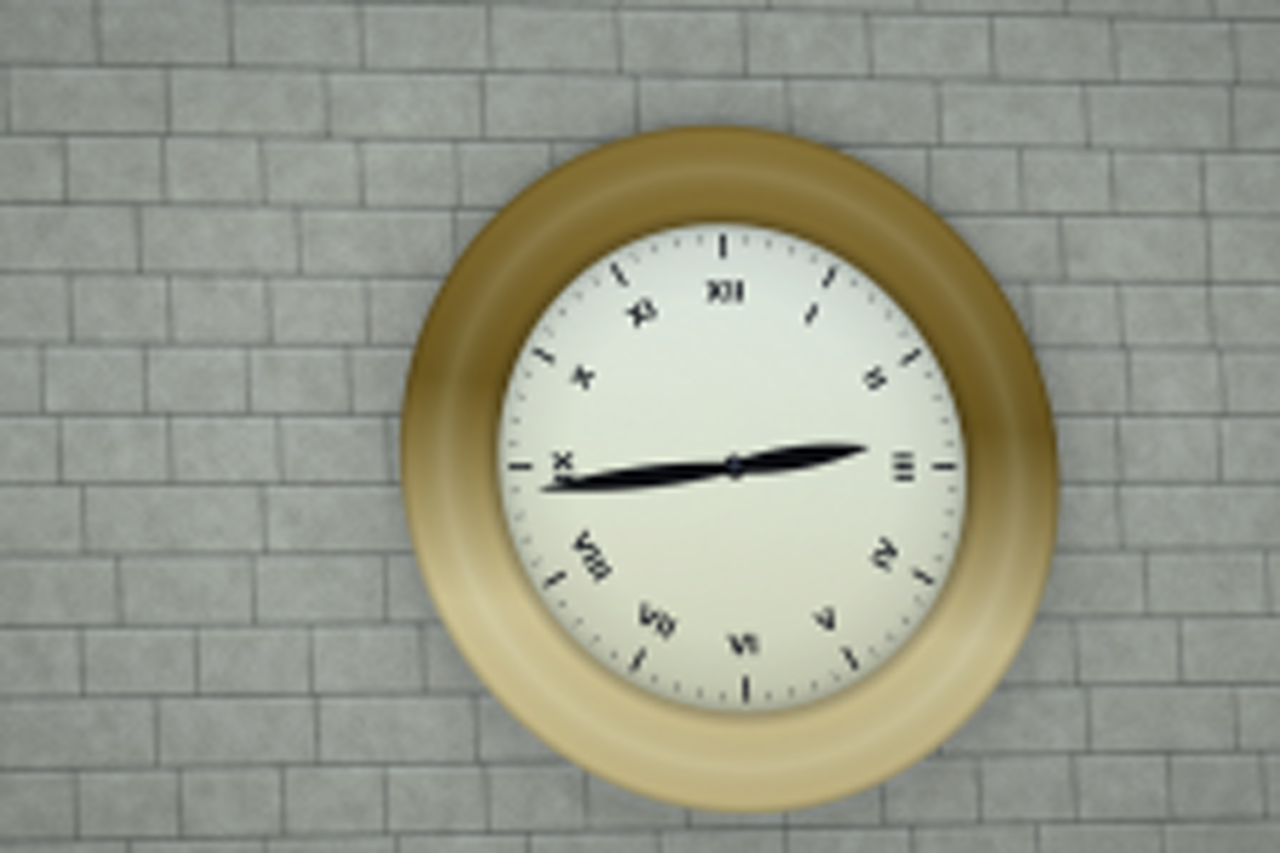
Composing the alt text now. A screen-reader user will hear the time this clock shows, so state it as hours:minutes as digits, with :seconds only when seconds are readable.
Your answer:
2:44
